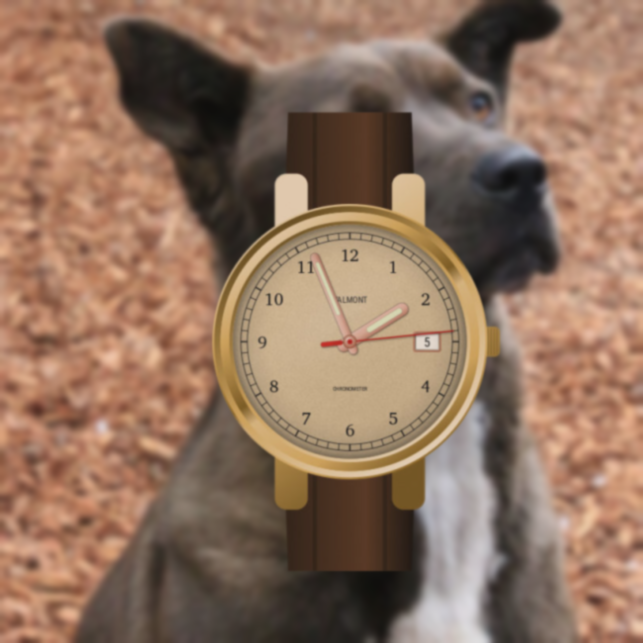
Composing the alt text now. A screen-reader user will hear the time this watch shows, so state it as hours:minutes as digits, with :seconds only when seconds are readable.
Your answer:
1:56:14
